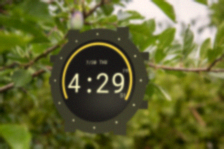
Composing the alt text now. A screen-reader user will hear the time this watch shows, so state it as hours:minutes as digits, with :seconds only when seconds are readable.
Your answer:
4:29
